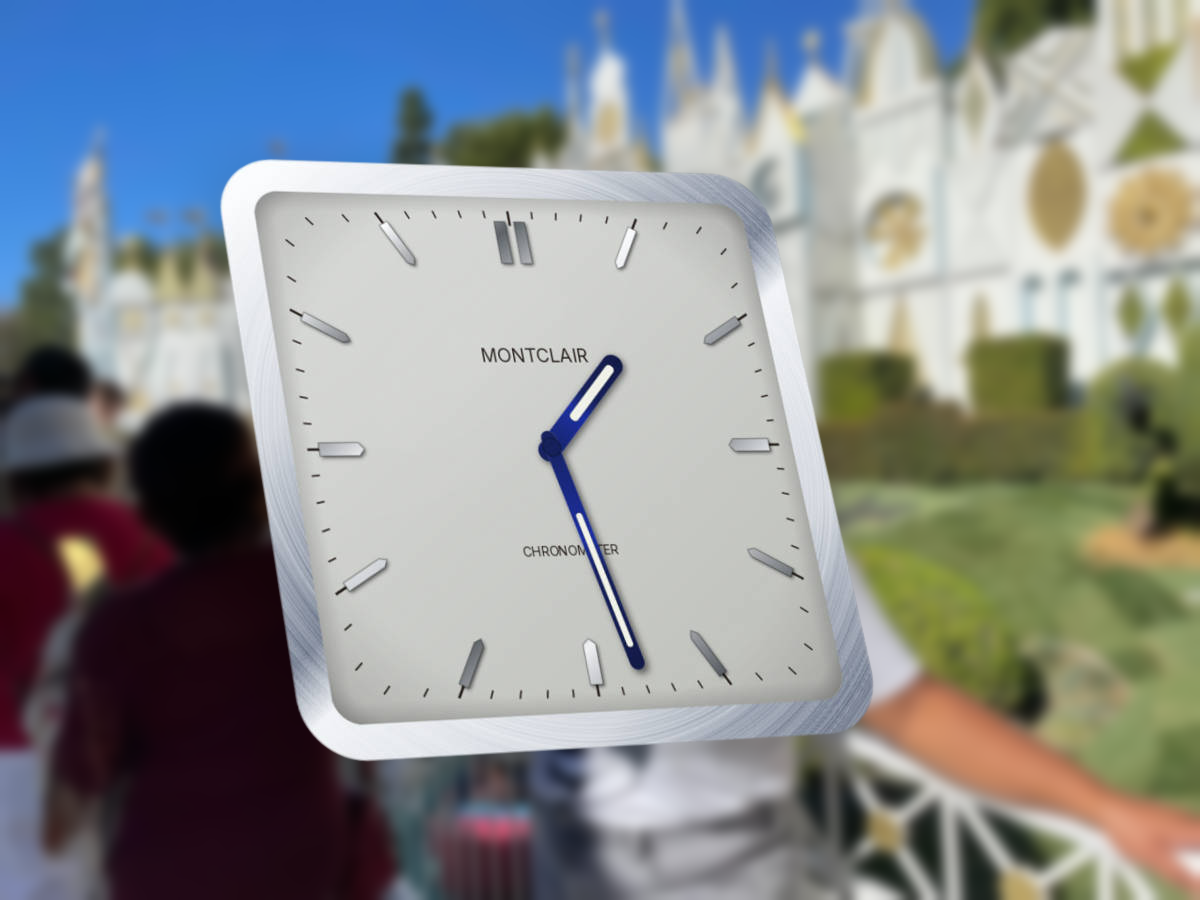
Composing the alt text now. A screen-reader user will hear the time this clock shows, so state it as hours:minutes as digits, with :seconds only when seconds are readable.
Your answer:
1:28
